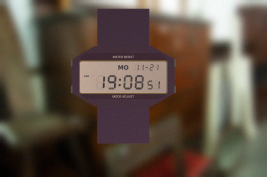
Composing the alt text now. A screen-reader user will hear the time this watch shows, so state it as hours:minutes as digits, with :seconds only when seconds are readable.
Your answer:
19:08:51
